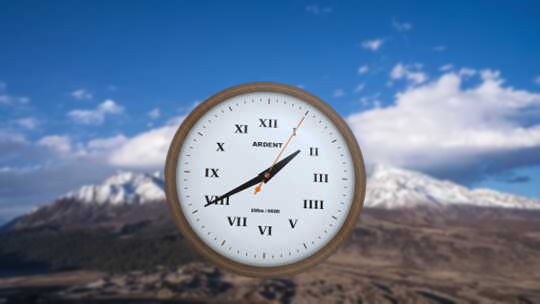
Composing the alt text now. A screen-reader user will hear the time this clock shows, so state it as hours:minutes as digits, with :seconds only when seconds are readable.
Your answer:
1:40:05
